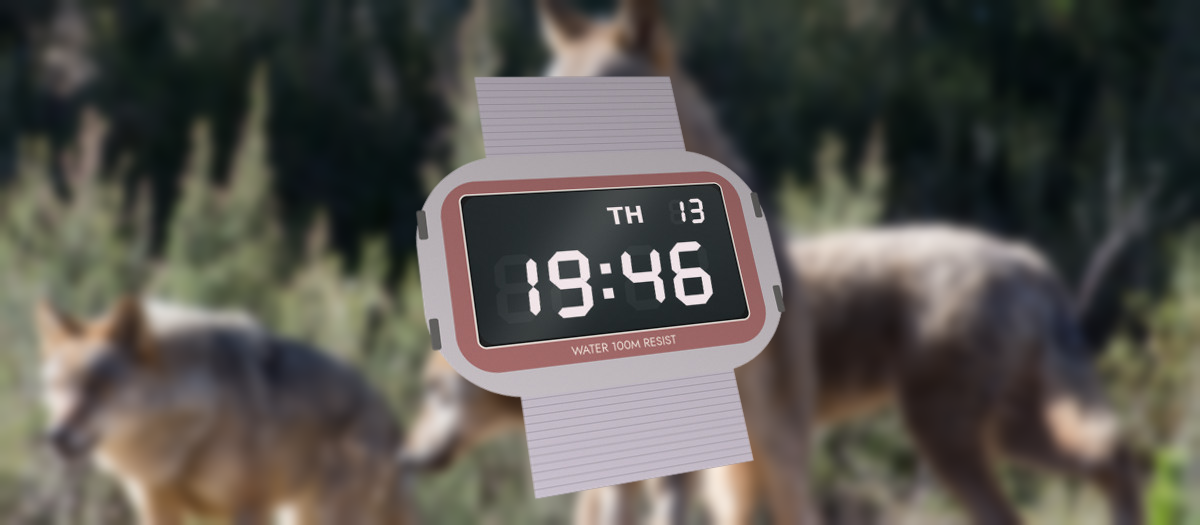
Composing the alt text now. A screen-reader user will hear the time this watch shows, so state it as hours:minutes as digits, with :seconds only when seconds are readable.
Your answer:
19:46
